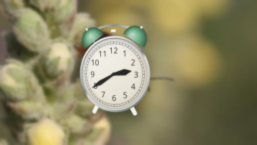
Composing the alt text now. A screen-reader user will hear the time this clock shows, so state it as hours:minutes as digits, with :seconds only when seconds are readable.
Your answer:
2:40
